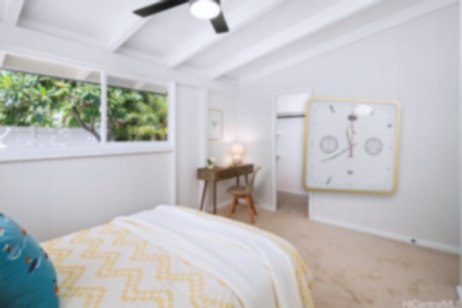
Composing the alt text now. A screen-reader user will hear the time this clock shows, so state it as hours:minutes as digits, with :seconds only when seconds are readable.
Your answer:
11:40
